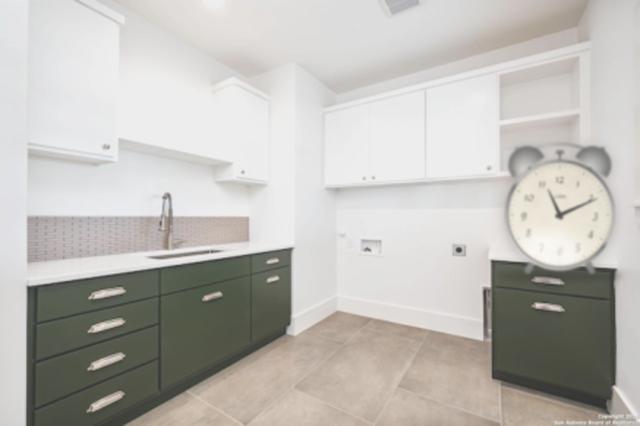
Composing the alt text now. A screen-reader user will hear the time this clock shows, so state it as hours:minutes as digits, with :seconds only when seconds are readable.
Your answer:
11:11
